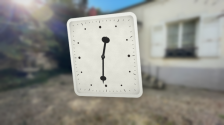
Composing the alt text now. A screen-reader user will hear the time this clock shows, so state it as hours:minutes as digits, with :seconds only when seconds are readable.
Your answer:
12:31
